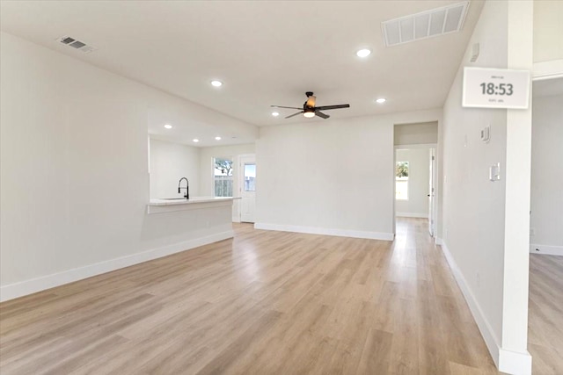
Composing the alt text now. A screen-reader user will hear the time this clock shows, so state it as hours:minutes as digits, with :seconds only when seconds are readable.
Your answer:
18:53
